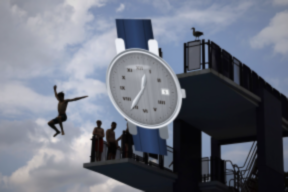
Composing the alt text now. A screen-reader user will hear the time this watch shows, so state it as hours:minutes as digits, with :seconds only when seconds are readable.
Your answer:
12:36
